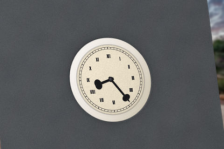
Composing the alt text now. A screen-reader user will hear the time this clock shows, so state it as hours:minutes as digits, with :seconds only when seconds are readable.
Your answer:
8:24
